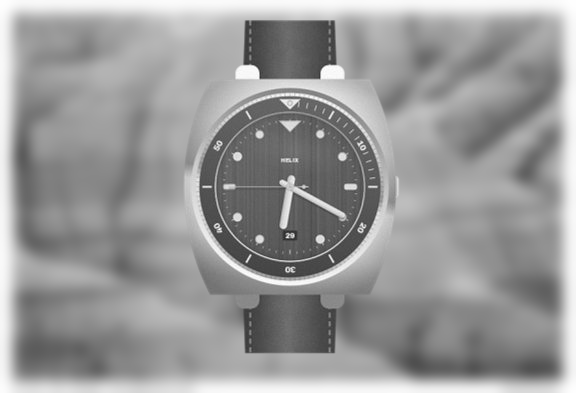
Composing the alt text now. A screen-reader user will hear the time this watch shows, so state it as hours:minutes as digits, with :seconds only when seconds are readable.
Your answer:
6:19:45
